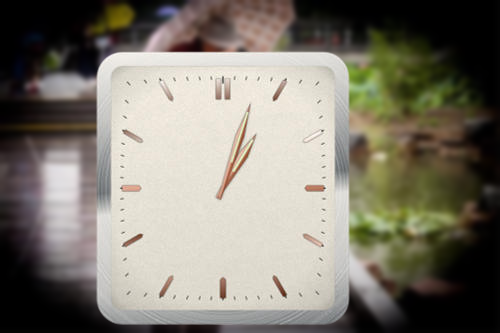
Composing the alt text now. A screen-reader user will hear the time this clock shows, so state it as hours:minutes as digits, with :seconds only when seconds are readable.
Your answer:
1:03
